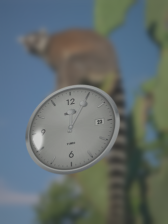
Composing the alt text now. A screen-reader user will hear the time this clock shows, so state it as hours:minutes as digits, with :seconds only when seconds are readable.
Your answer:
12:05
